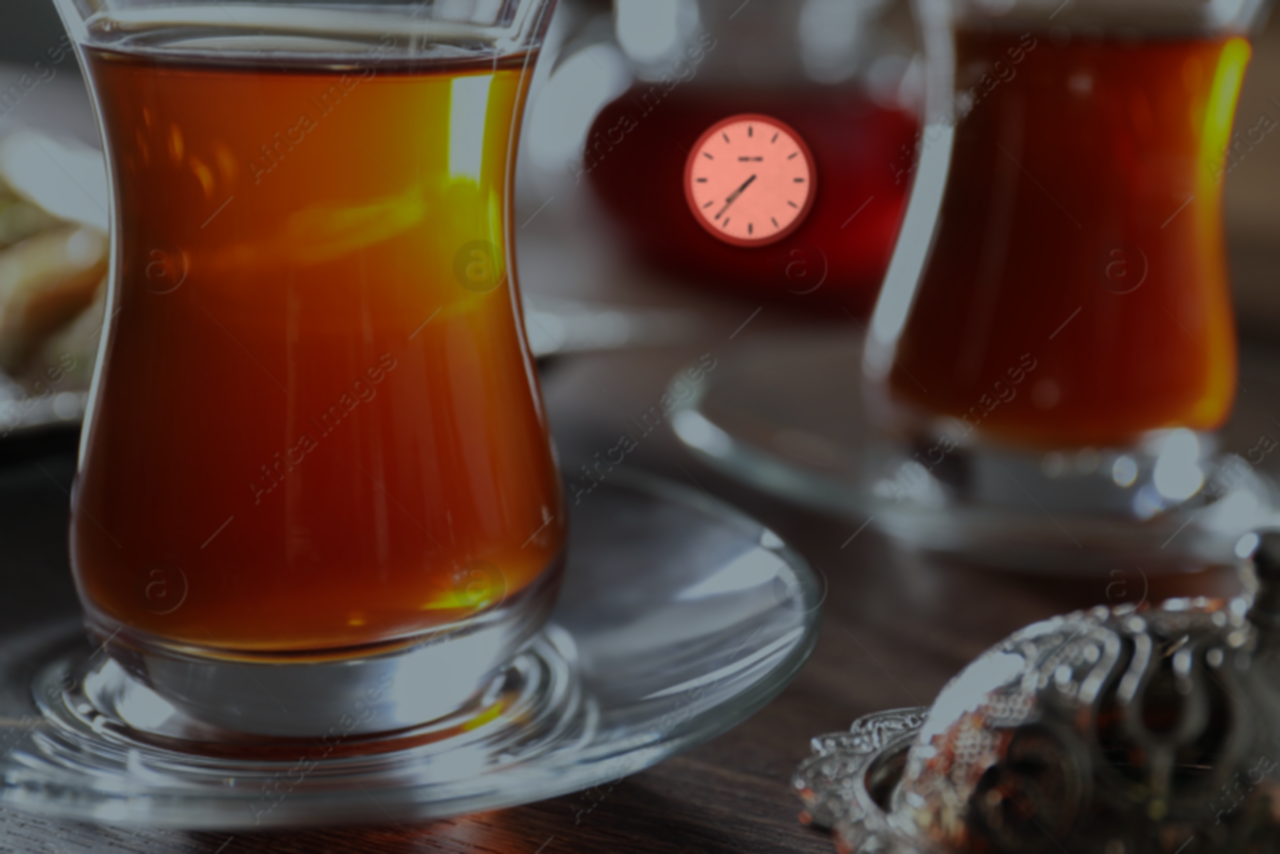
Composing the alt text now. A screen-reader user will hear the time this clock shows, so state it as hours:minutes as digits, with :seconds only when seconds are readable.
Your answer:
7:37
